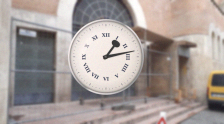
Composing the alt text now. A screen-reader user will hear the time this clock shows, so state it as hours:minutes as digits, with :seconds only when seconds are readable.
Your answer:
1:13
